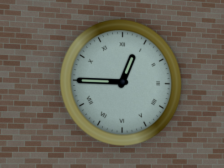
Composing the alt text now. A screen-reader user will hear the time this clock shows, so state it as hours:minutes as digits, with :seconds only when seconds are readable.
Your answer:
12:45
